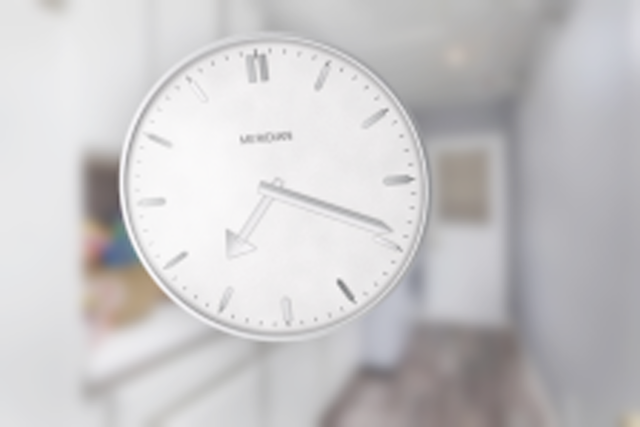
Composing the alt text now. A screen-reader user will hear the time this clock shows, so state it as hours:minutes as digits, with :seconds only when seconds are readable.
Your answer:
7:19
